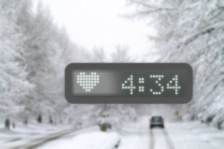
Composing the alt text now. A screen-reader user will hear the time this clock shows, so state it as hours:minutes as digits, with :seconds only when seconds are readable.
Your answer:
4:34
